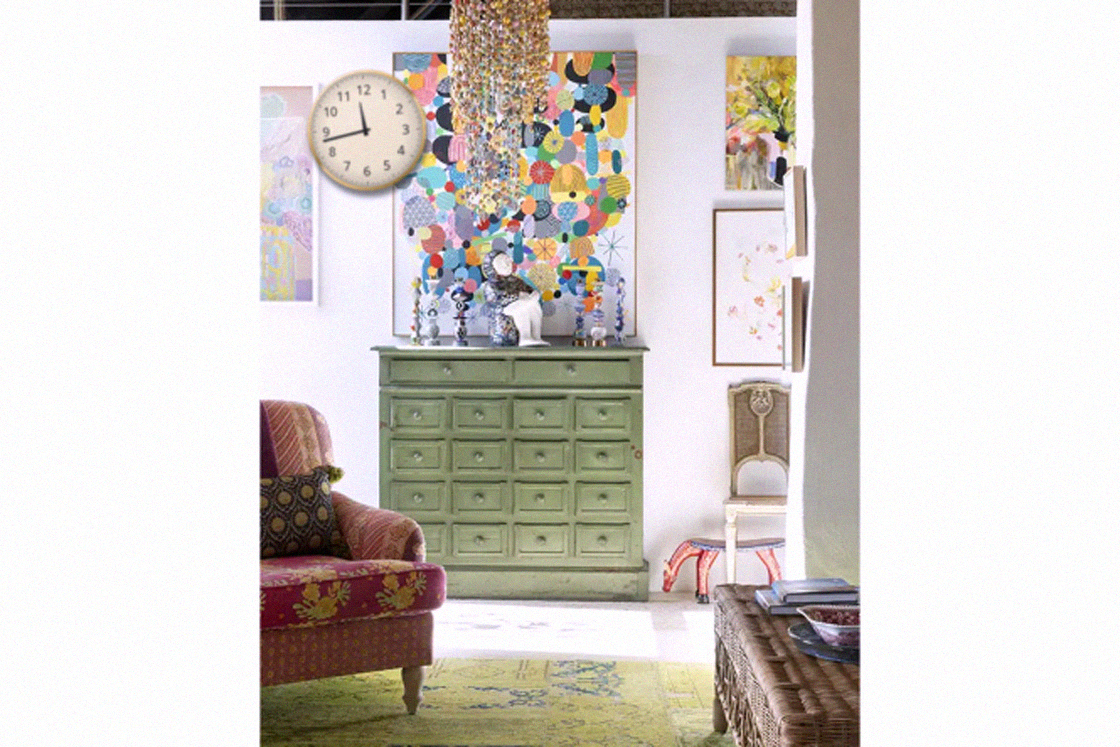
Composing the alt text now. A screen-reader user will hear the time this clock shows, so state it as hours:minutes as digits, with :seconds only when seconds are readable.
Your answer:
11:43
